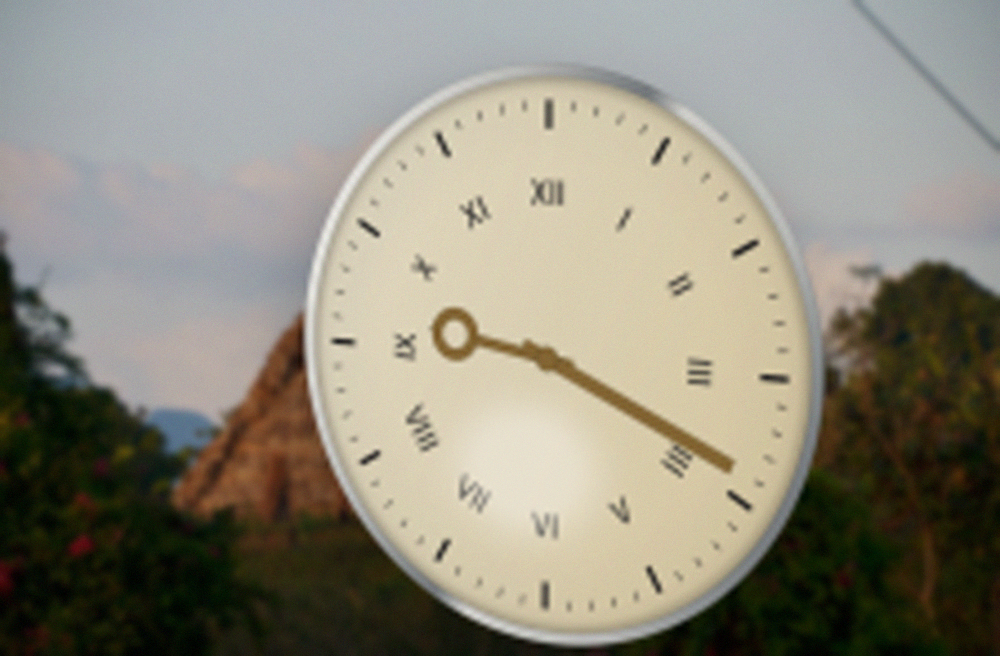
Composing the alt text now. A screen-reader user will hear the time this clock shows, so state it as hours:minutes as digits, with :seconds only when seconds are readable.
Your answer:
9:19
